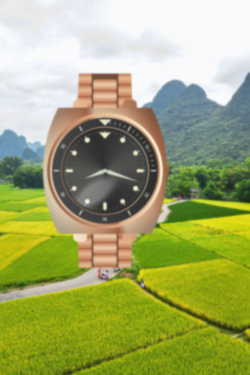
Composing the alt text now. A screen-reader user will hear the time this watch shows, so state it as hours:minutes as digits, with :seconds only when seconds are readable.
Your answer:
8:18
